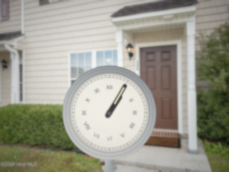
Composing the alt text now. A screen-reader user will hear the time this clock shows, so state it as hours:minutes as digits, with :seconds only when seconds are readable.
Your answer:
1:05
